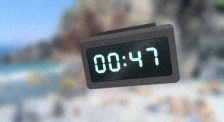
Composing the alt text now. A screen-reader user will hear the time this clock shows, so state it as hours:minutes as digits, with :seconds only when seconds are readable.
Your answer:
0:47
